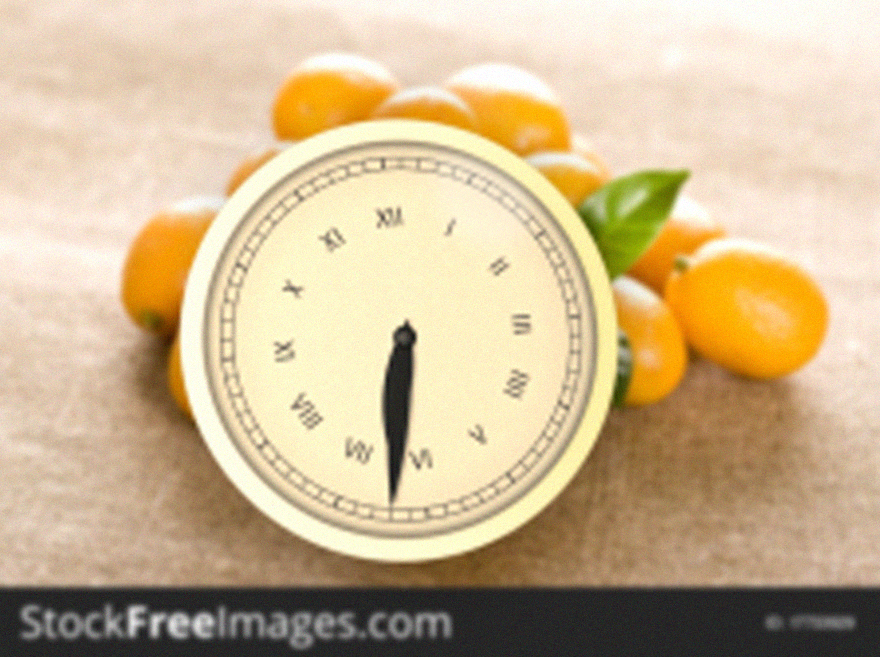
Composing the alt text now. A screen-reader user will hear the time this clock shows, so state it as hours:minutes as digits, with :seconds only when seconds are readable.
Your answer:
6:32
